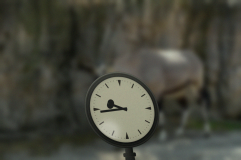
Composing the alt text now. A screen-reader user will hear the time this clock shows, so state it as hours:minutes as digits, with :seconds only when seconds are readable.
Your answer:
9:44
